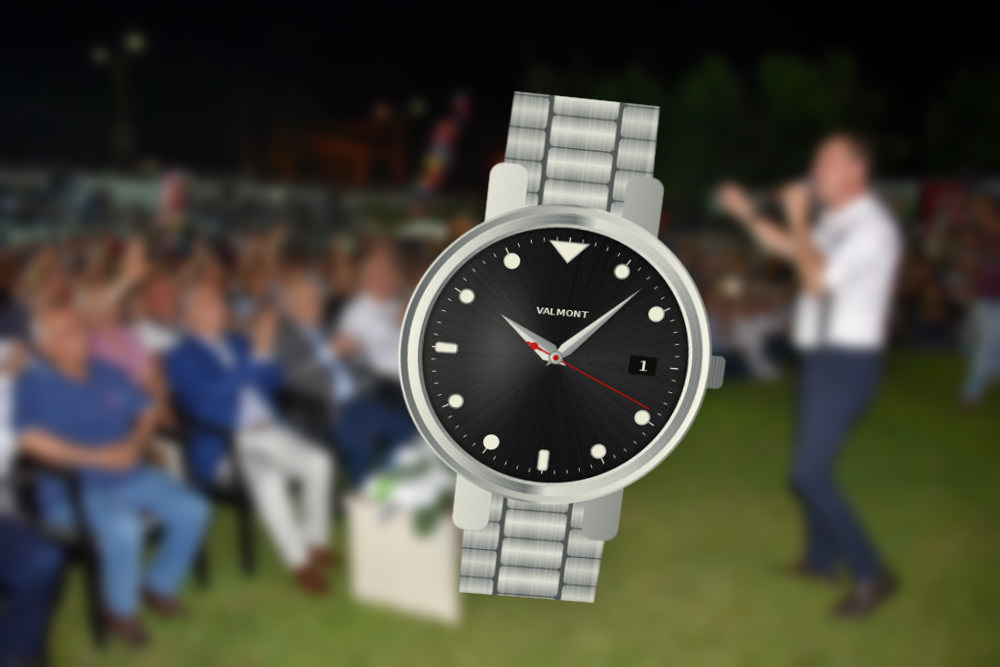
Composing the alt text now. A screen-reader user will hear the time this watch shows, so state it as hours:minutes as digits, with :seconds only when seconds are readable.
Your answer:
10:07:19
